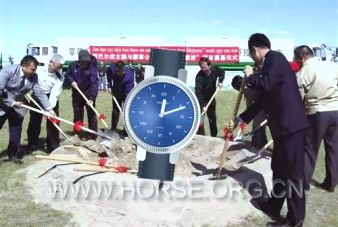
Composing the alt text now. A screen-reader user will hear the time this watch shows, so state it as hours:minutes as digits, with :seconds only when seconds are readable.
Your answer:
12:11
